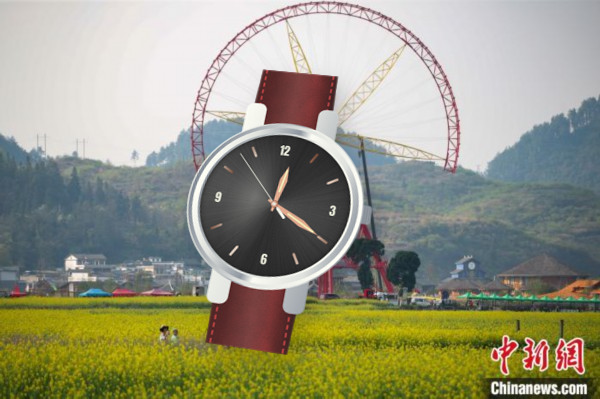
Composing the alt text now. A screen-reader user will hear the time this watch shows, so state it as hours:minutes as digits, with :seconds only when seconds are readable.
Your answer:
12:19:53
